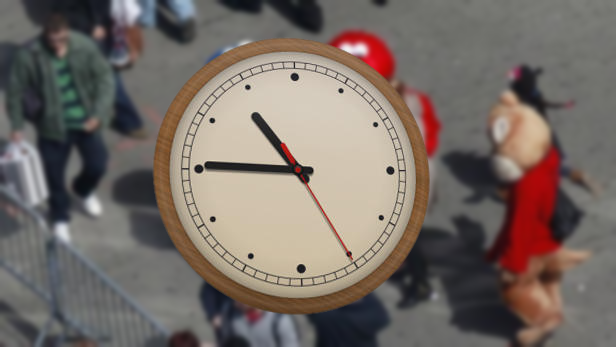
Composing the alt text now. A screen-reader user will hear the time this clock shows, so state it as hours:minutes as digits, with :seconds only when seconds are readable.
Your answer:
10:45:25
